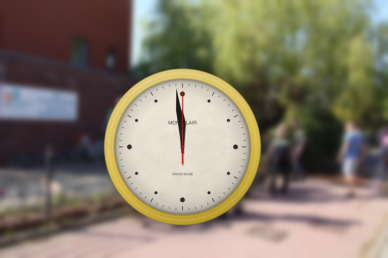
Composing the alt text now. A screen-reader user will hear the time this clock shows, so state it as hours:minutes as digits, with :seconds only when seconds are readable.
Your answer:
11:59:00
